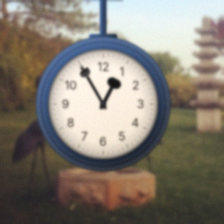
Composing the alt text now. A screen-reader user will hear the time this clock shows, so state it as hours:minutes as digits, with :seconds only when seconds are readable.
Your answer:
12:55
